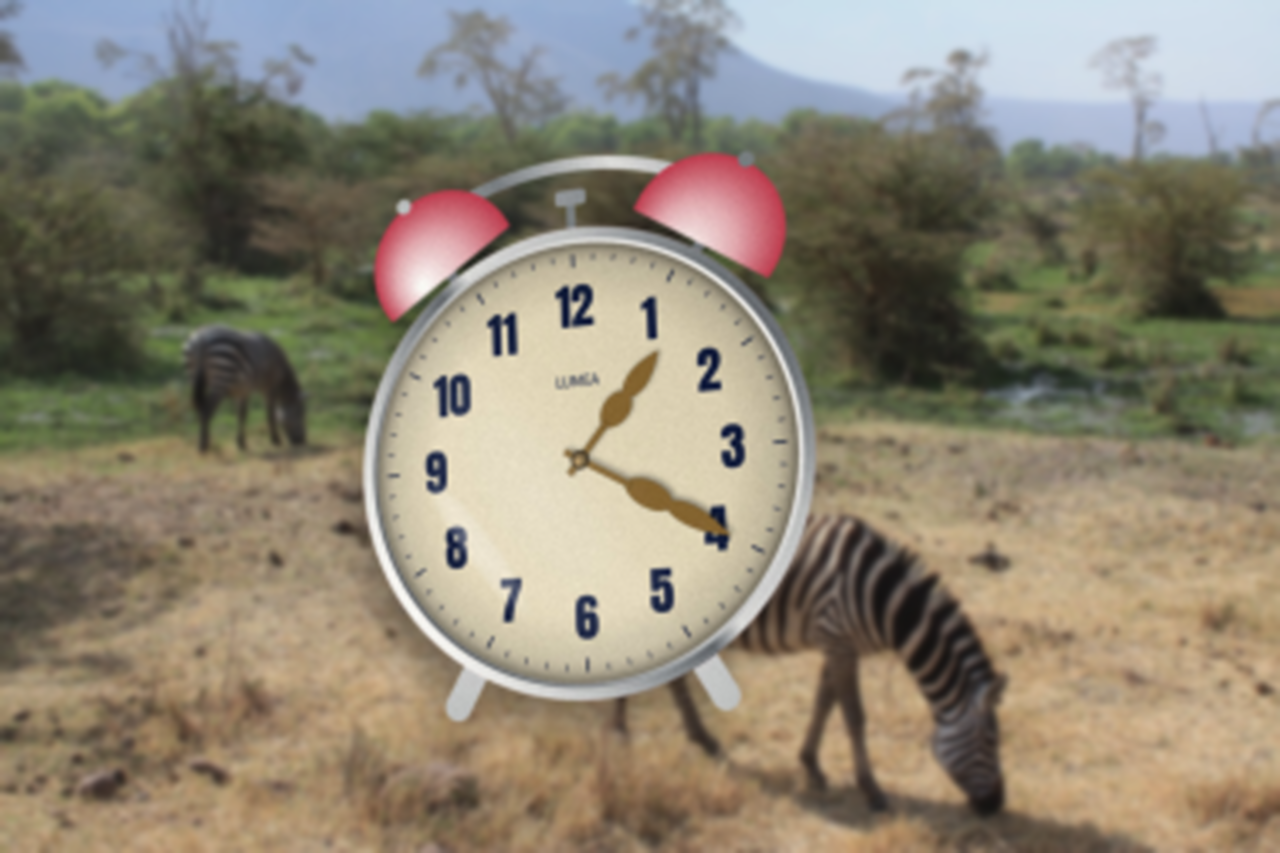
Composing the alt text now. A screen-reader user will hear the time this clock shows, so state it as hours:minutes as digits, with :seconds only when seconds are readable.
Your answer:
1:20
